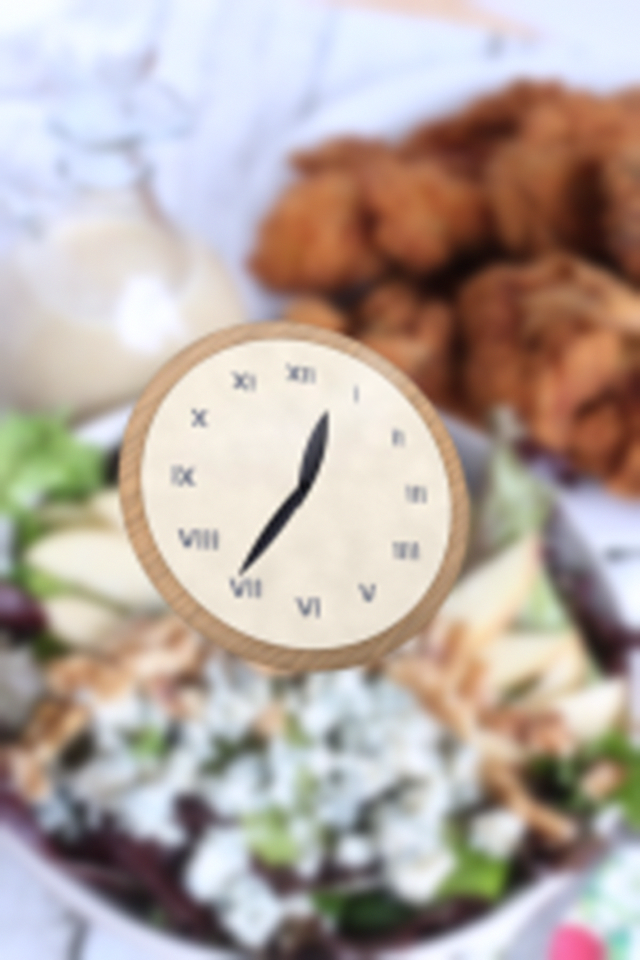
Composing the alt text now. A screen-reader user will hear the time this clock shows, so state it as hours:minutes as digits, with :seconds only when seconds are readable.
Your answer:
12:36
